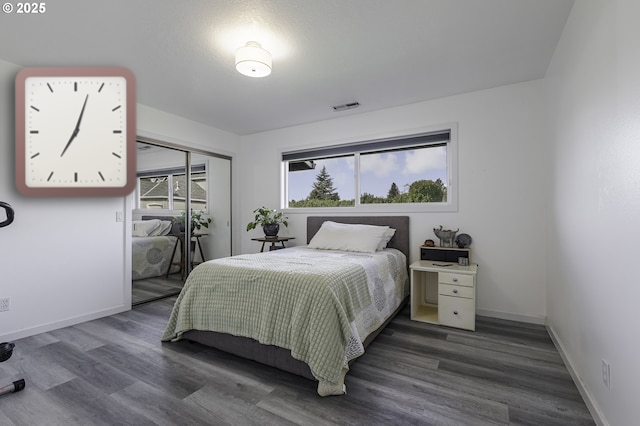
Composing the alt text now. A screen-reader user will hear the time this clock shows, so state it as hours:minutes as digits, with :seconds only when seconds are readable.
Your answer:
7:03
